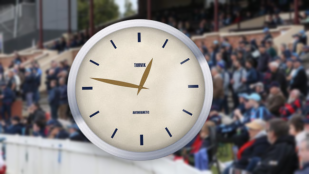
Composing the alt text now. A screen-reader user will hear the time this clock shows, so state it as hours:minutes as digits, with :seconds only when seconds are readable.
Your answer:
12:47
